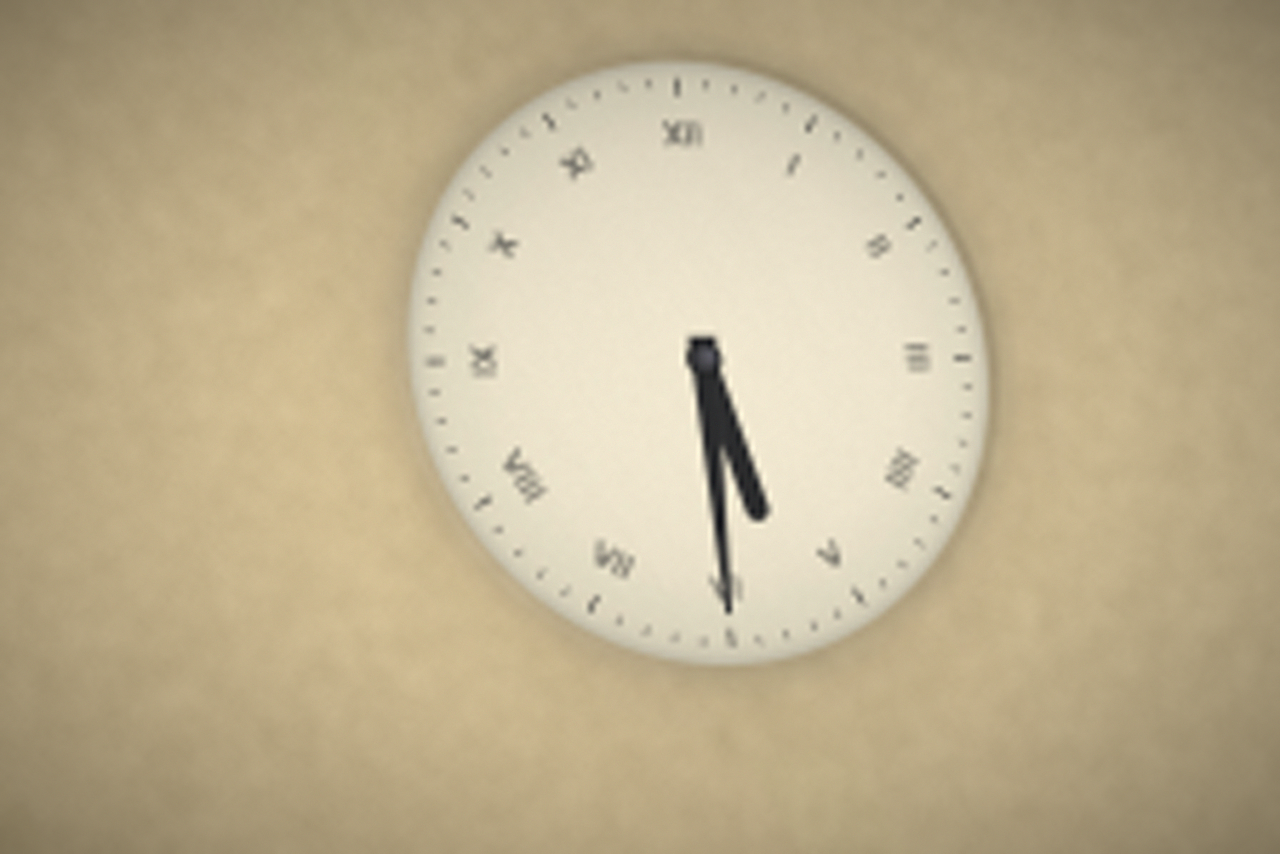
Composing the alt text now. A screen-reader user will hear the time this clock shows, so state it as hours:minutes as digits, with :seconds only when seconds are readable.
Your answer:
5:30
